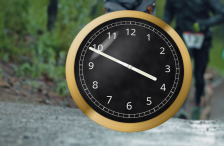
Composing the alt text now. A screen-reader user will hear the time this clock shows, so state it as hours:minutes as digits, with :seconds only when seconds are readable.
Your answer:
3:49
